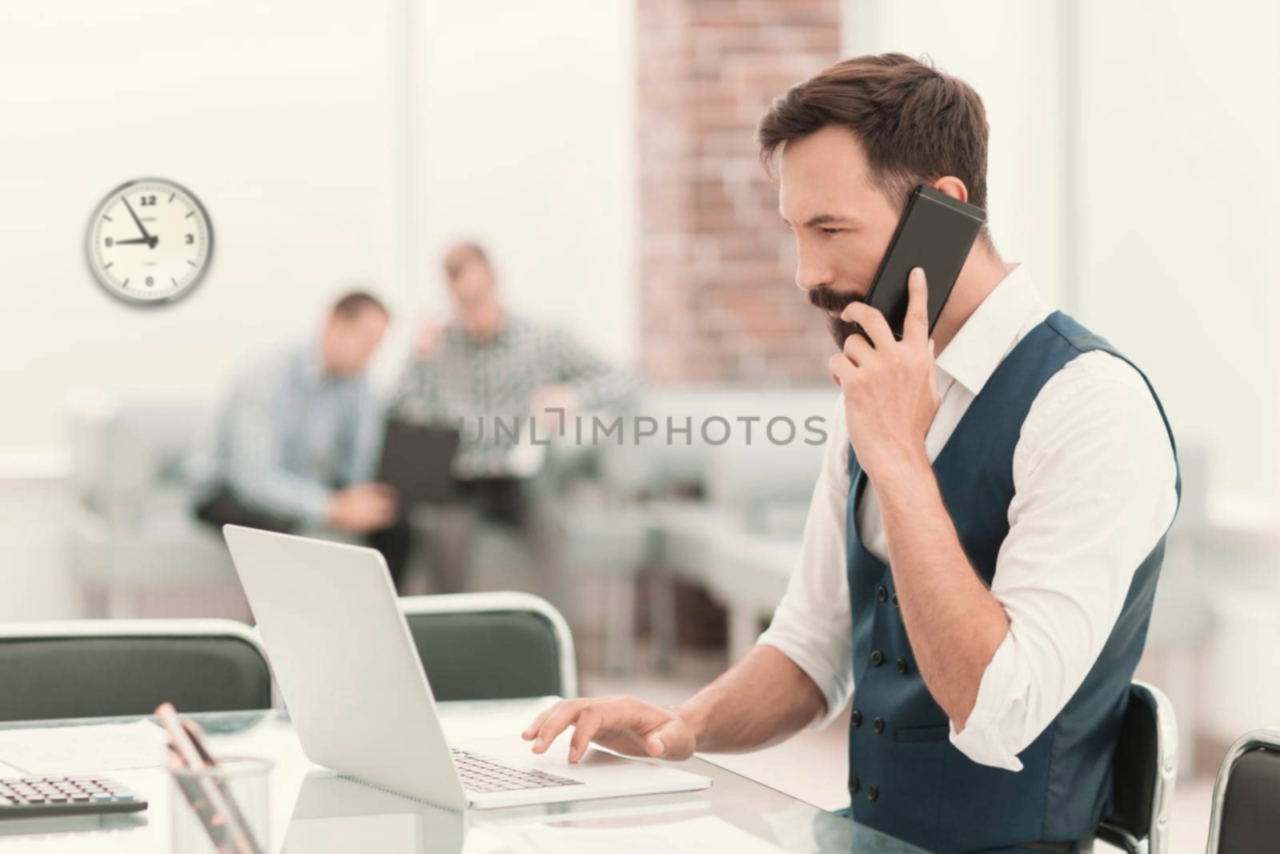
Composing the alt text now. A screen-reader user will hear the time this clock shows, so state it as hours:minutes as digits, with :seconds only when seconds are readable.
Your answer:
8:55
